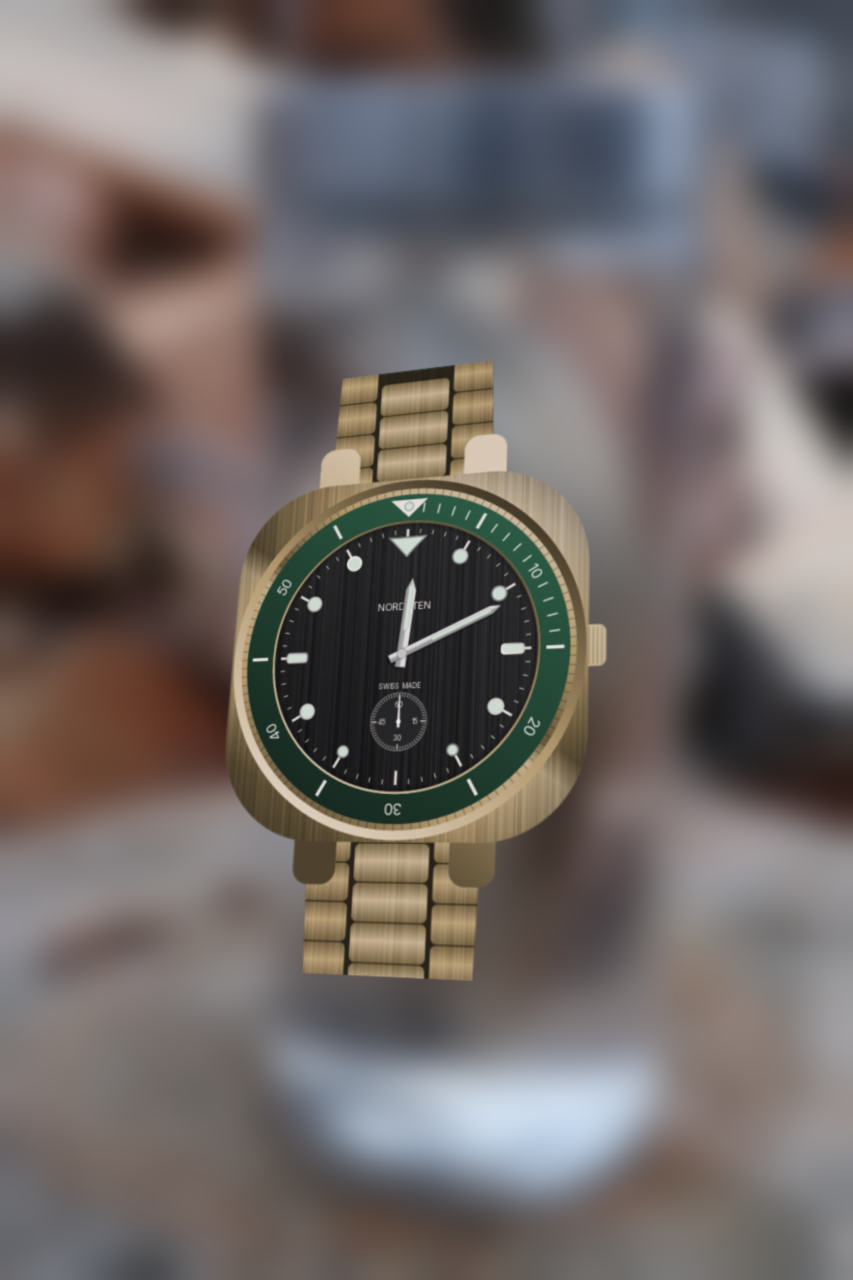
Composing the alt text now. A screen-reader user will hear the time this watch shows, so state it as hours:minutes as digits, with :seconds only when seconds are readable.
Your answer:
12:11
